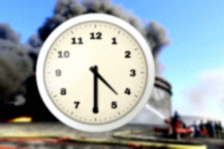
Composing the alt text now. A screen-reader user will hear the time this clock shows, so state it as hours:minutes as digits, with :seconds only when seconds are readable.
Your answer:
4:30
